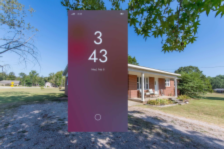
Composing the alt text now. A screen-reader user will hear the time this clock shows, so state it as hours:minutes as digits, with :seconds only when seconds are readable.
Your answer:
3:43
